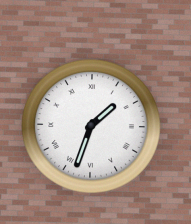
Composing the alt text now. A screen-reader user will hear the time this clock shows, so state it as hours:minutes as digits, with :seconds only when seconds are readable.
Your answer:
1:33
